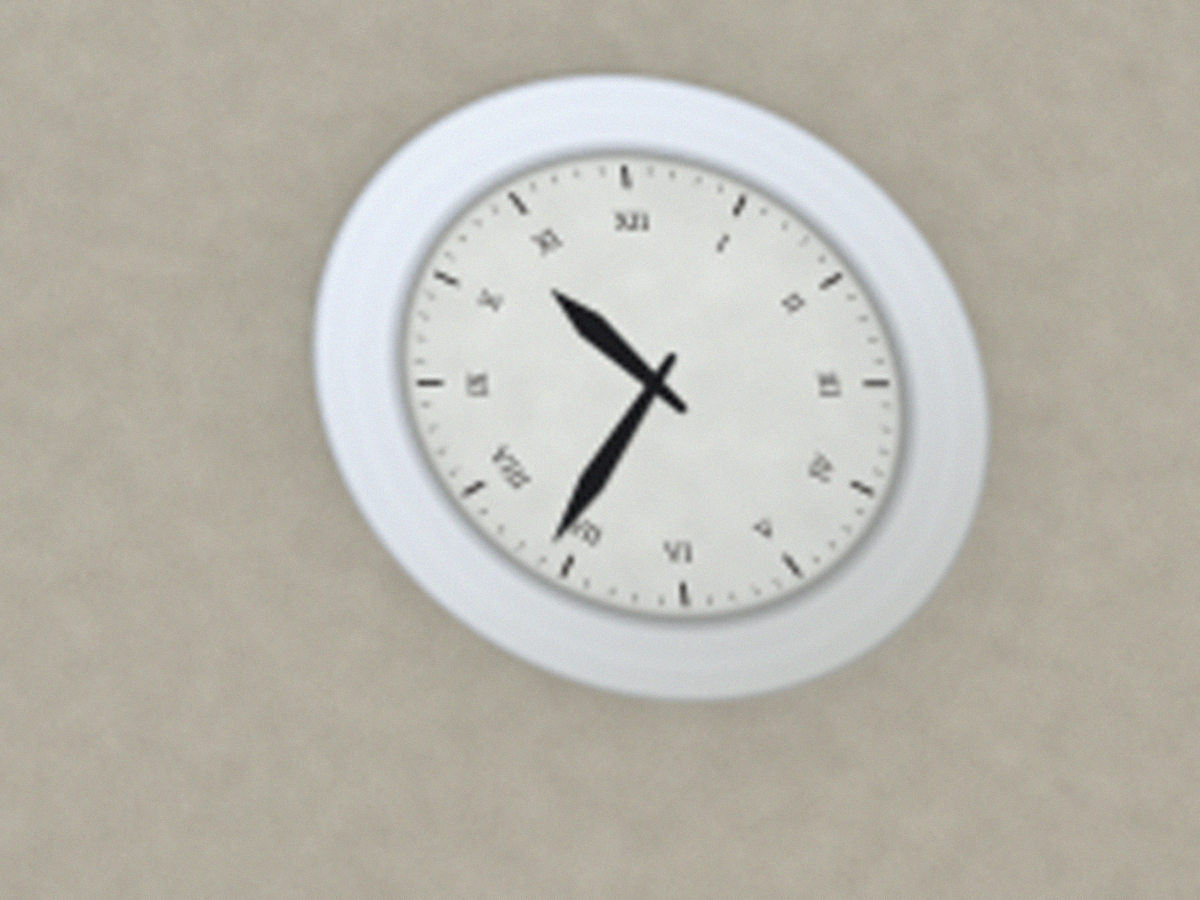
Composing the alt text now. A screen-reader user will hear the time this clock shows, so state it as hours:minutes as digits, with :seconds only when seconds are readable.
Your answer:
10:36
